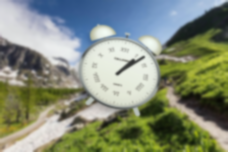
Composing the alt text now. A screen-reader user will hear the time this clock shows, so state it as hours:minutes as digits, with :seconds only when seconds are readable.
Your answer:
1:07
